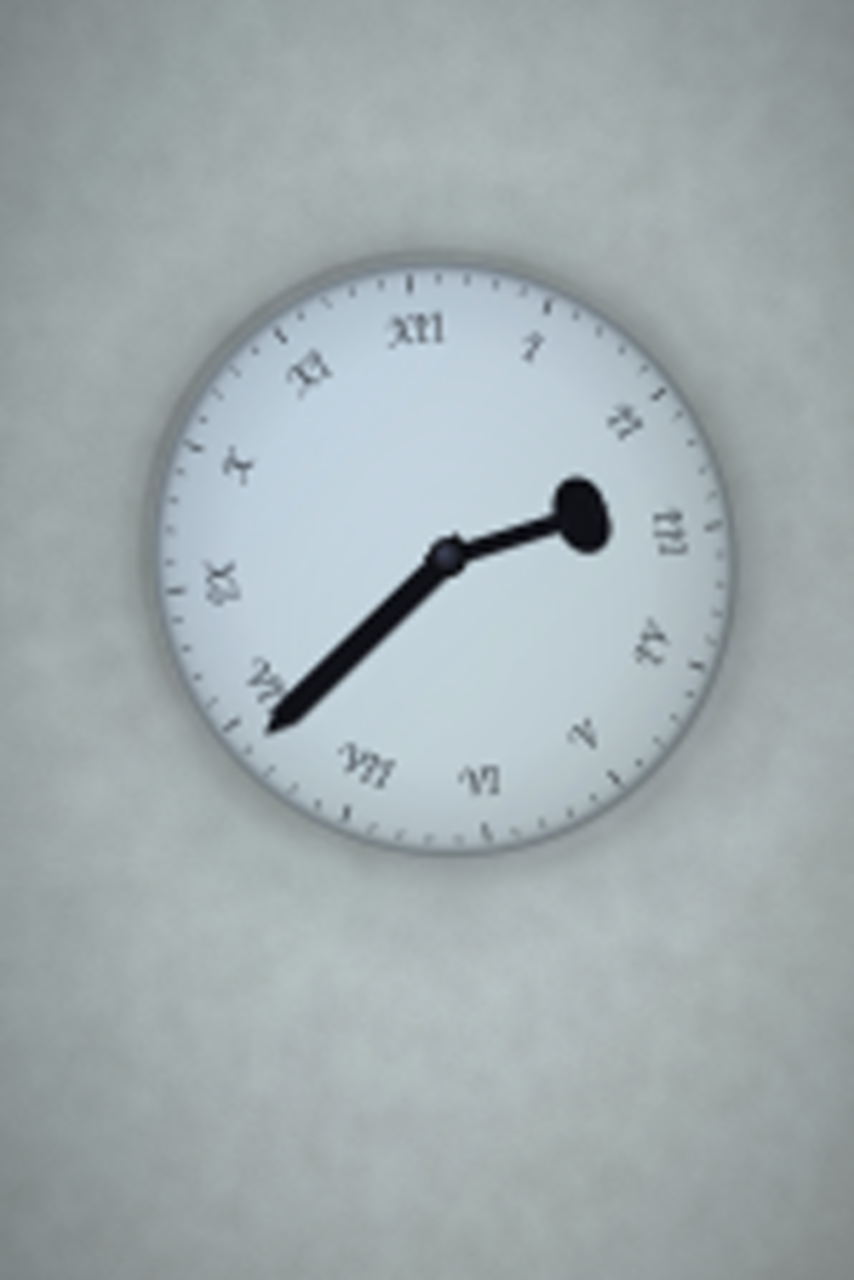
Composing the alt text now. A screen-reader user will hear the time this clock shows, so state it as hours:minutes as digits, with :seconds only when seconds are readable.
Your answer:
2:39
